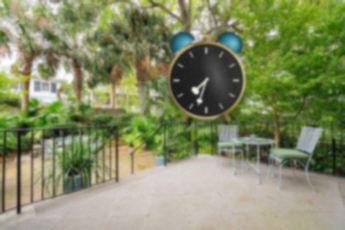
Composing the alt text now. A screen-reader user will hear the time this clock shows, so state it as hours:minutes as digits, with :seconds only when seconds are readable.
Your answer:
7:33
